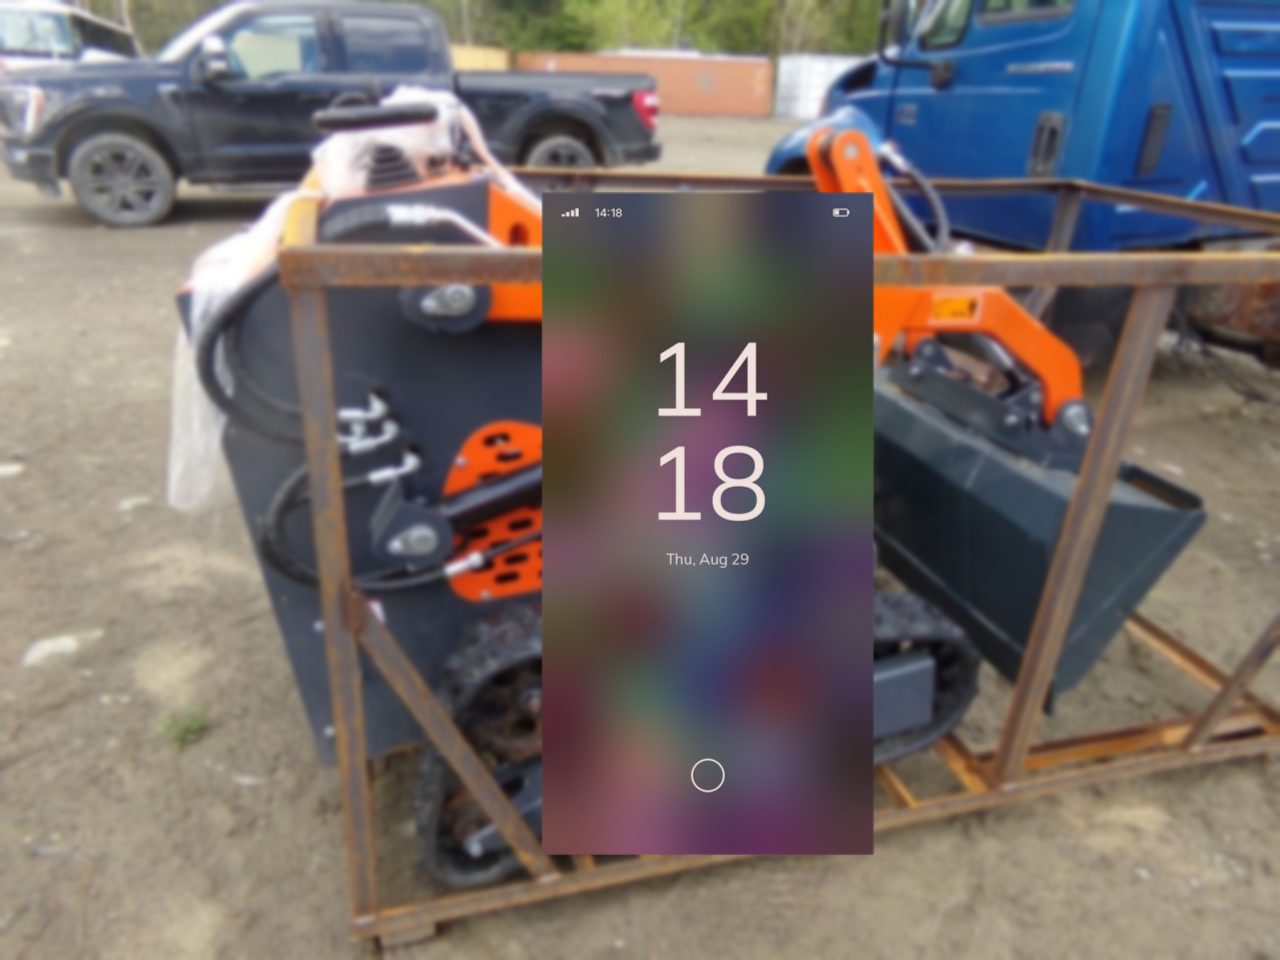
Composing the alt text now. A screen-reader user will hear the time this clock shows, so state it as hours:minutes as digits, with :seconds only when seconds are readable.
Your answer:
14:18
